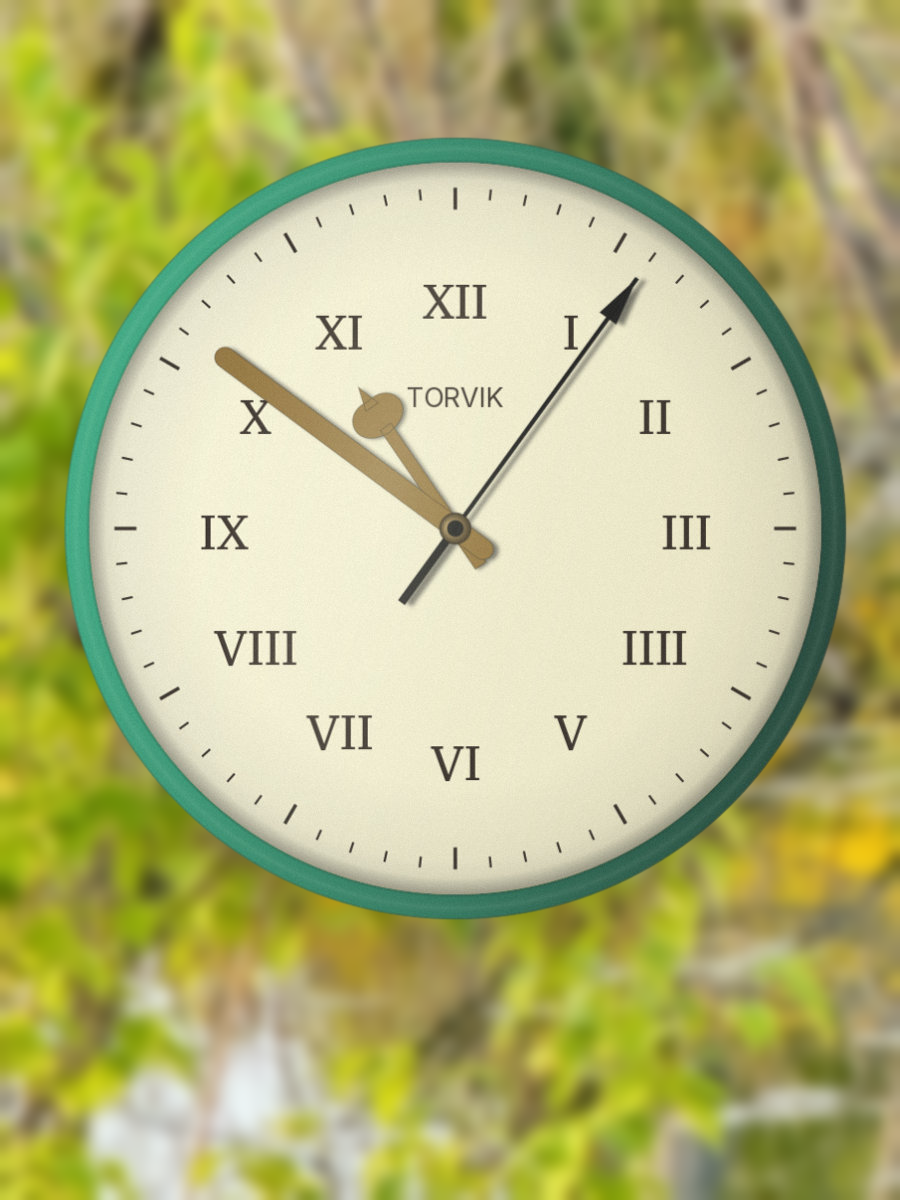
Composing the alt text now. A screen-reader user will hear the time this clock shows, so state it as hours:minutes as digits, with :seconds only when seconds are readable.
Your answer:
10:51:06
